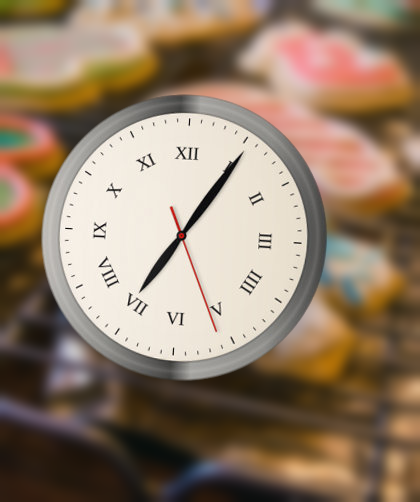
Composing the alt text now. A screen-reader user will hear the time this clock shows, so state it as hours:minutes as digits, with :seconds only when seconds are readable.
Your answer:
7:05:26
